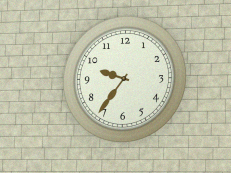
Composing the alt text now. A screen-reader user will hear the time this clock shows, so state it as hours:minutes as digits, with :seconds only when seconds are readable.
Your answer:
9:36
